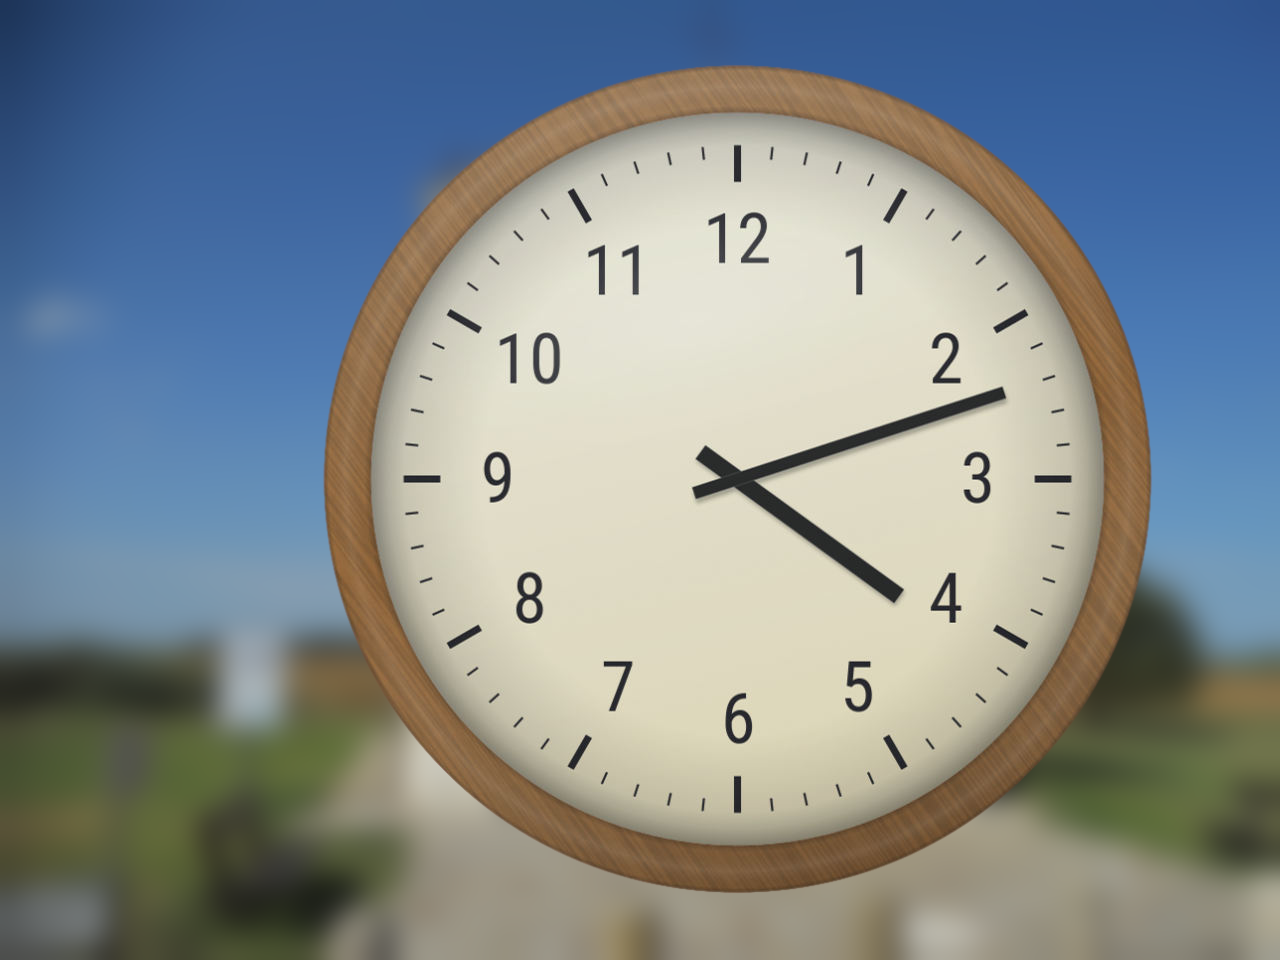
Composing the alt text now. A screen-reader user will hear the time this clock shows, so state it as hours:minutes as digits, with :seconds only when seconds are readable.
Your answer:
4:12
